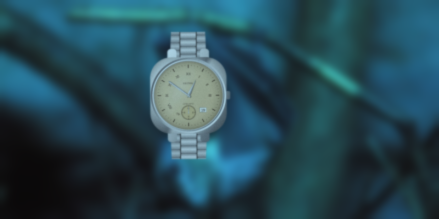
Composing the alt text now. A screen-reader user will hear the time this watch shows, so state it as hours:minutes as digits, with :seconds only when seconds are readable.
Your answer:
12:51
